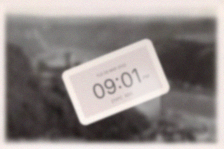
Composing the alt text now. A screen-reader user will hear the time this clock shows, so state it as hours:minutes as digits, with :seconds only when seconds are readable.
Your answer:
9:01
